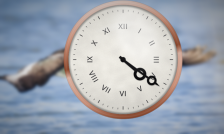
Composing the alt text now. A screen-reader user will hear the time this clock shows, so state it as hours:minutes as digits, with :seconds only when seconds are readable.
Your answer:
4:21
